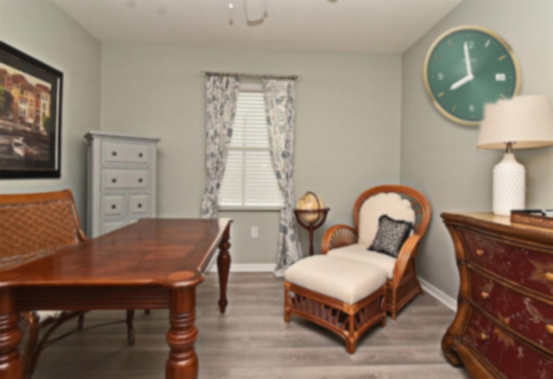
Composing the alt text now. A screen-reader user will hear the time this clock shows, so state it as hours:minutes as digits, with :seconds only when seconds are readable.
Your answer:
7:59
